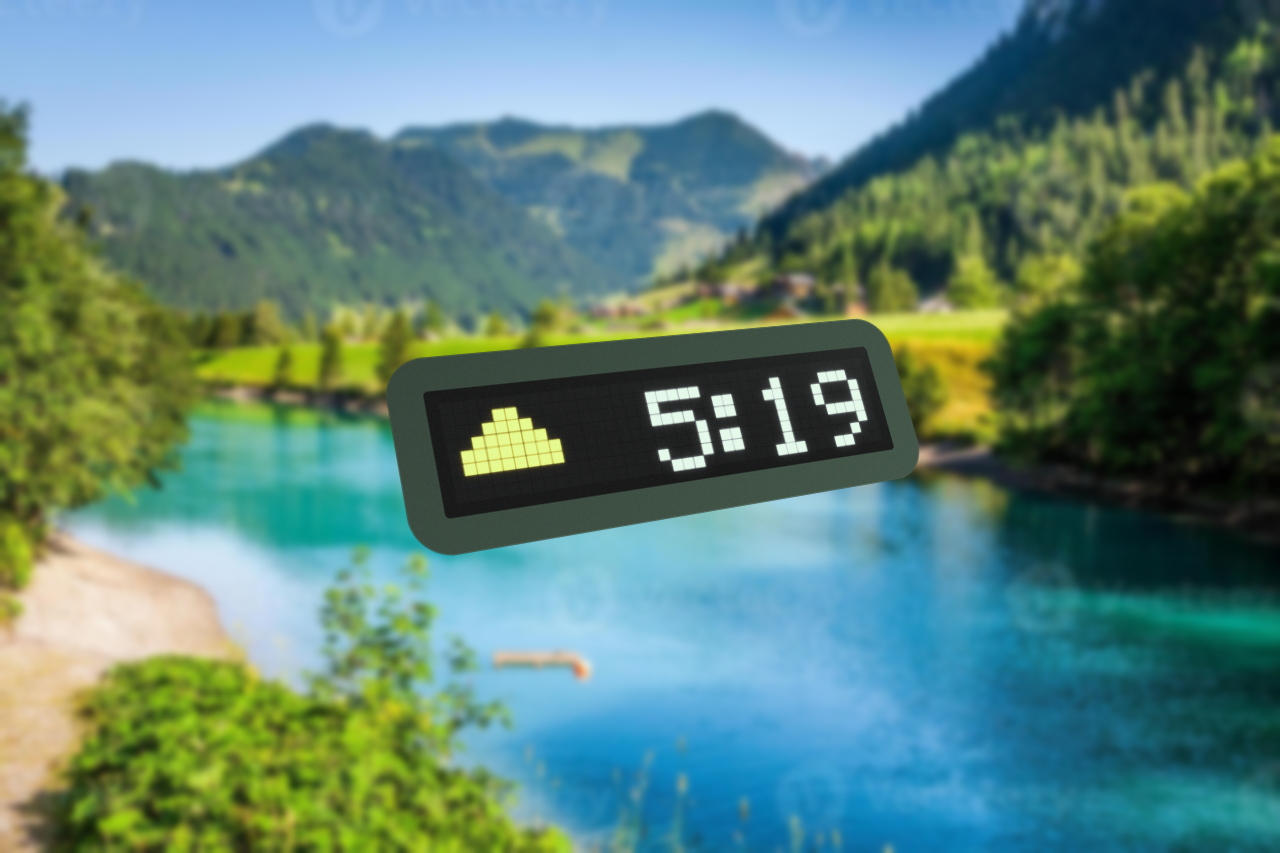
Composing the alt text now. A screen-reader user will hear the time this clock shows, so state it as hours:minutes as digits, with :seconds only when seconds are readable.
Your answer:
5:19
